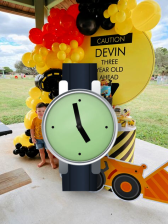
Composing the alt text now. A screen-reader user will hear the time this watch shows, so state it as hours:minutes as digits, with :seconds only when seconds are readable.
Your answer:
4:58
